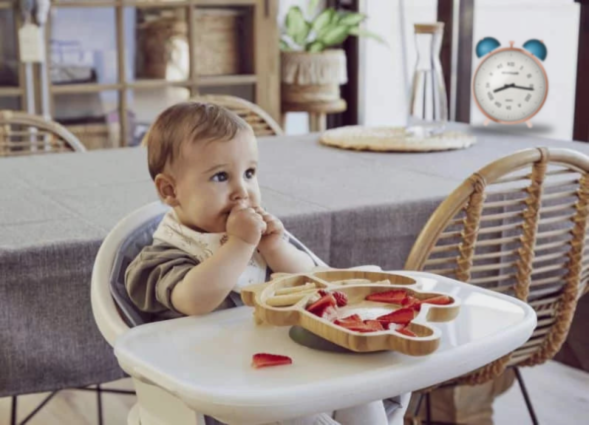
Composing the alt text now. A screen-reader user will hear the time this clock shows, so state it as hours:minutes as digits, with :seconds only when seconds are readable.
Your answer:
8:16
